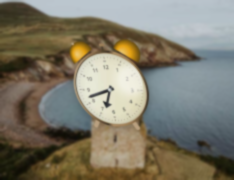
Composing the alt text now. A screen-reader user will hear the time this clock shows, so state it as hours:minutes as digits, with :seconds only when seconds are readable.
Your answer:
6:42
